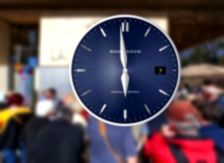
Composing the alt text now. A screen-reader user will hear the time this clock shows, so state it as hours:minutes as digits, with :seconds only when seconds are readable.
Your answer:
5:59
